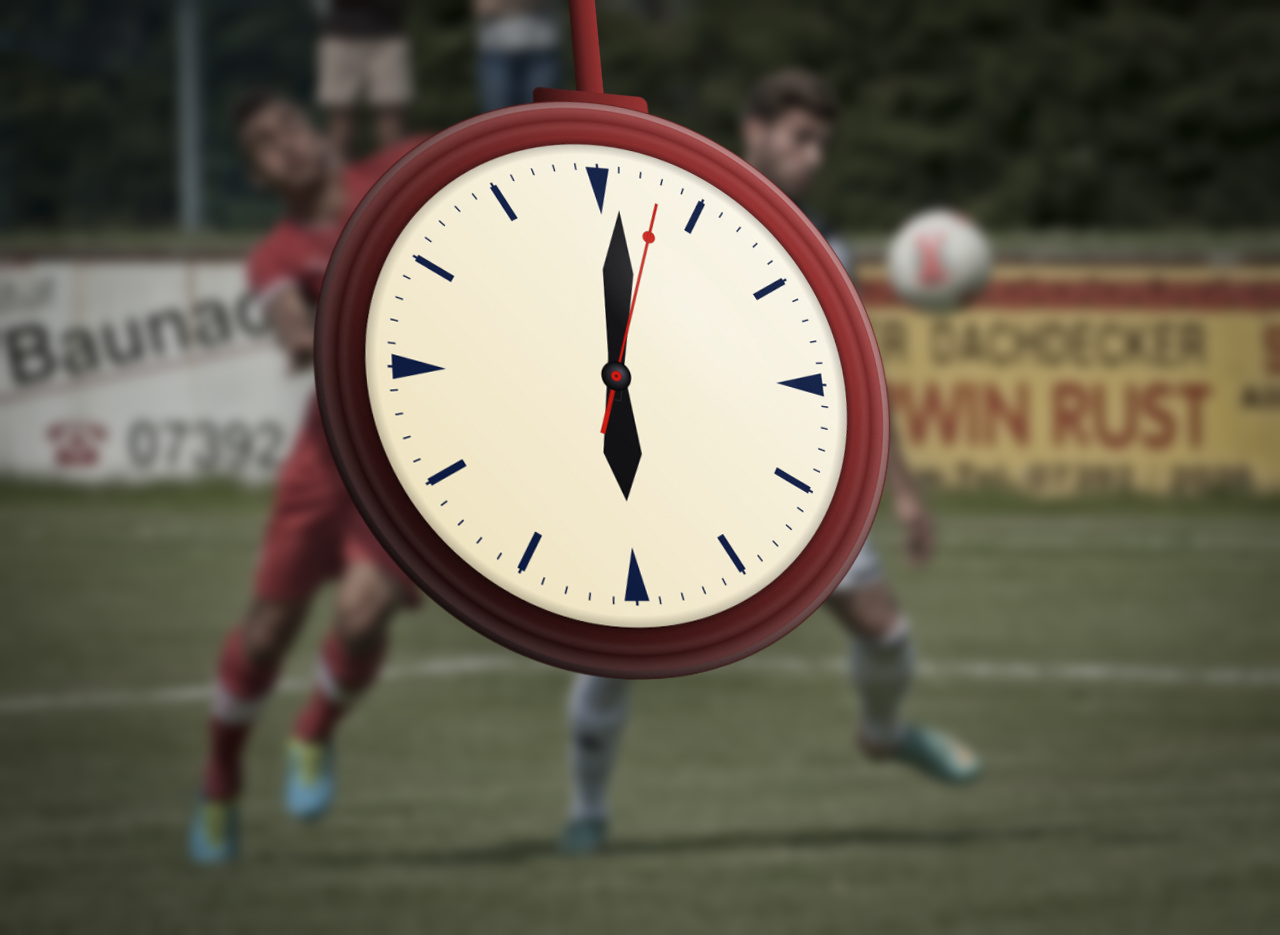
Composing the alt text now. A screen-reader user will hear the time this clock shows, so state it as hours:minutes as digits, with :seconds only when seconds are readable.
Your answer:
6:01:03
